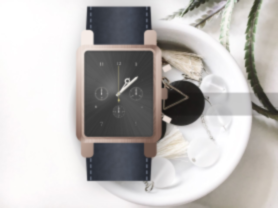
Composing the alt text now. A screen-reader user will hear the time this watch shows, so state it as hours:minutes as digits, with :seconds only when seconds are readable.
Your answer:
1:08
